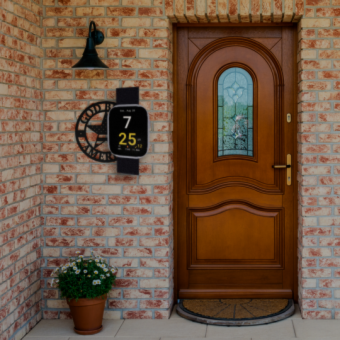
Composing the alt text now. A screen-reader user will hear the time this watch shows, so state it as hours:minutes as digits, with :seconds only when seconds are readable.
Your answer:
7:25
